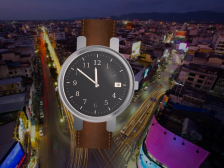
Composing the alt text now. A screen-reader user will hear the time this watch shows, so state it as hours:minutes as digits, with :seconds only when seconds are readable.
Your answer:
11:51
